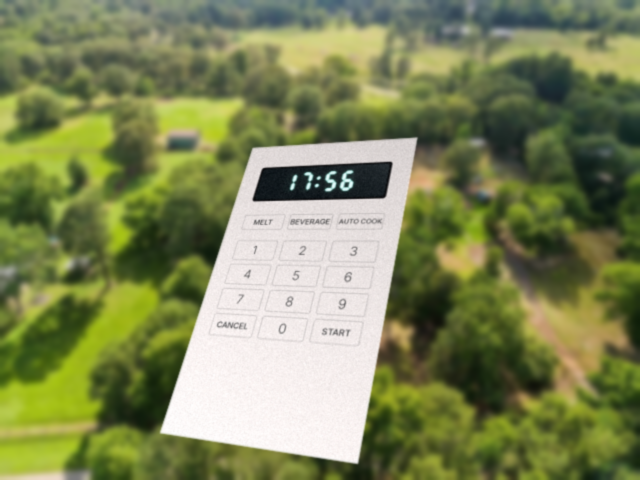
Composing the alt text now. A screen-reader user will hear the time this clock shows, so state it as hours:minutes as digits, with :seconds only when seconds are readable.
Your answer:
17:56
